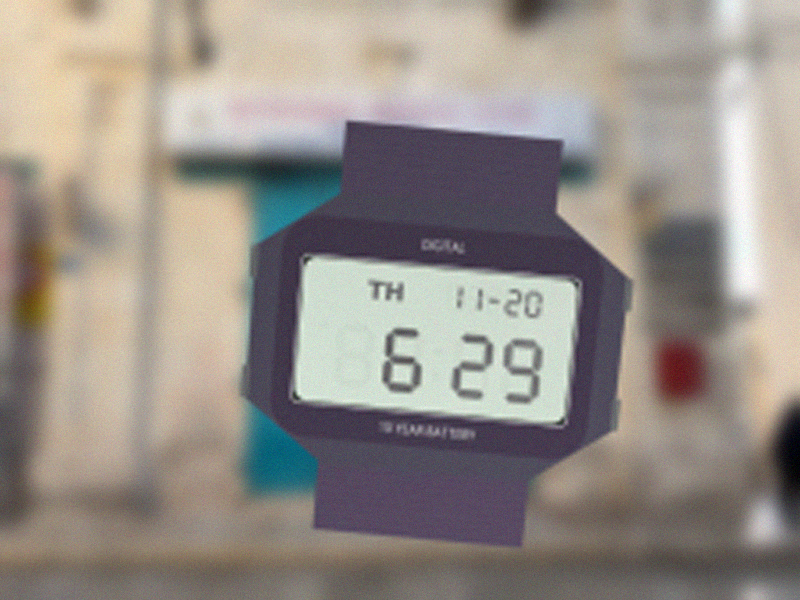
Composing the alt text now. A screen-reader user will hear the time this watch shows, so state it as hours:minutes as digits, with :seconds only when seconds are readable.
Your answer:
6:29
